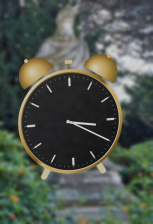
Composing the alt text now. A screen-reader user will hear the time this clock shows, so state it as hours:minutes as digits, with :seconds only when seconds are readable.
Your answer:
3:20
